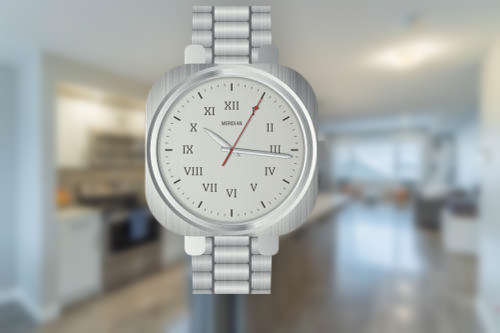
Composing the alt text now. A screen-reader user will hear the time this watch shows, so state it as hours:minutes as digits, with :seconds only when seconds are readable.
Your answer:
10:16:05
